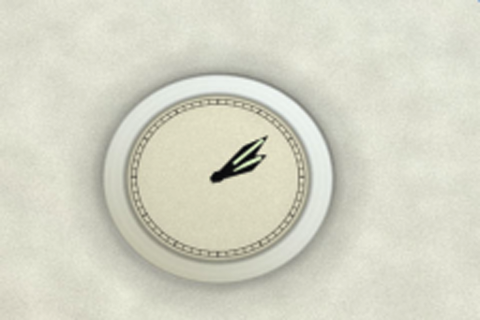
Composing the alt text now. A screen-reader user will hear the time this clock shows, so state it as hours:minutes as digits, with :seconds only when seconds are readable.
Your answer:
2:08
